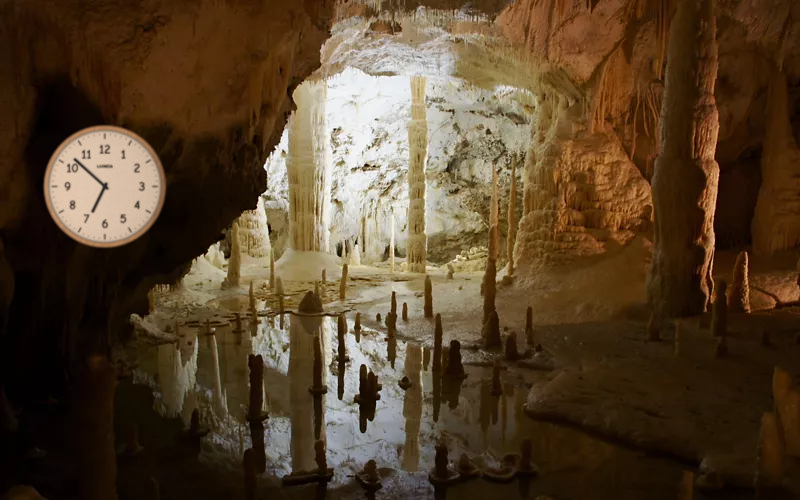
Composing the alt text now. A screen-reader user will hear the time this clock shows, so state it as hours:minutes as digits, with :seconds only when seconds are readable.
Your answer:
6:52
